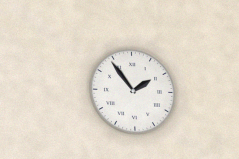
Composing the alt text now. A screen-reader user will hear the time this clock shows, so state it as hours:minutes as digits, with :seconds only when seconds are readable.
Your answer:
1:54
